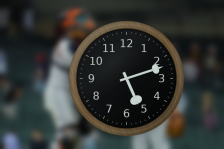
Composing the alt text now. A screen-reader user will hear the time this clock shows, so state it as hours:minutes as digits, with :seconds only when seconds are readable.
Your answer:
5:12
